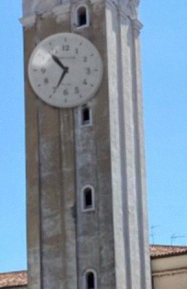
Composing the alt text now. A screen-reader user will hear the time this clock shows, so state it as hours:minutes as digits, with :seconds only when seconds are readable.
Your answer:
6:53
